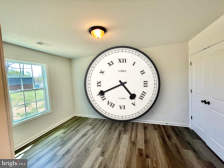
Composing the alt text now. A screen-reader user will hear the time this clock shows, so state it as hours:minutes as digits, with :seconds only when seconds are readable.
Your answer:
4:41
